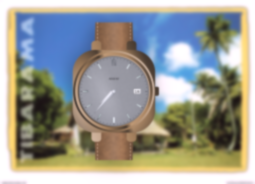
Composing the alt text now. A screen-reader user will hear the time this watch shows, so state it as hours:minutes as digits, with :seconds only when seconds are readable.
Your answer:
7:37
